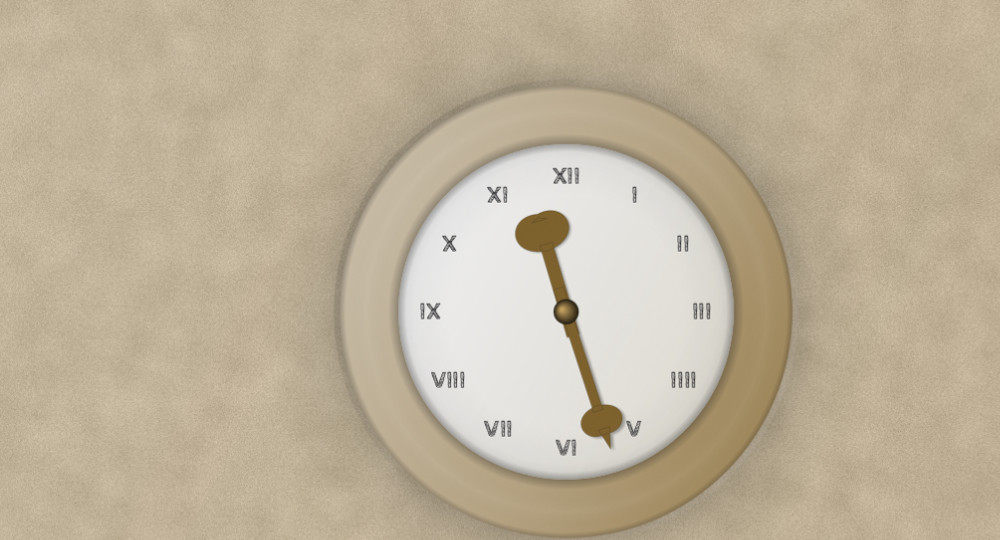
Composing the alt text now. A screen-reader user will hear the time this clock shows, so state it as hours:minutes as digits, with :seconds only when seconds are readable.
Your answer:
11:27
